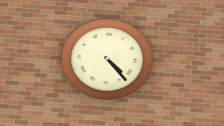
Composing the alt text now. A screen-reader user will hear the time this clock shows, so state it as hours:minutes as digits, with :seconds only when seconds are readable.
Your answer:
4:23
